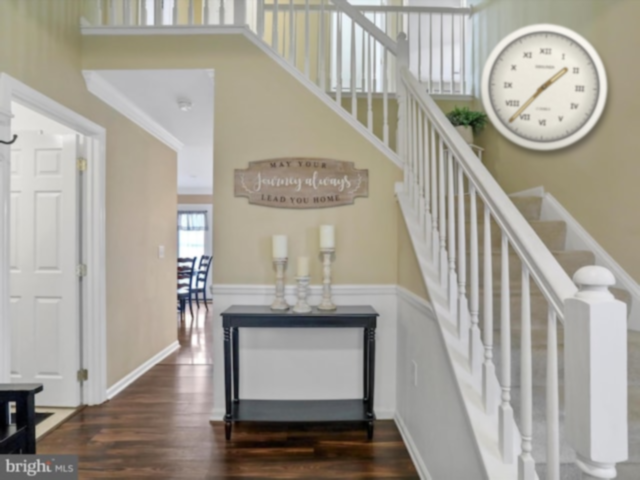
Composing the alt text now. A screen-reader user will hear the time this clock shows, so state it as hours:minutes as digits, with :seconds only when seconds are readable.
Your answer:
1:37
